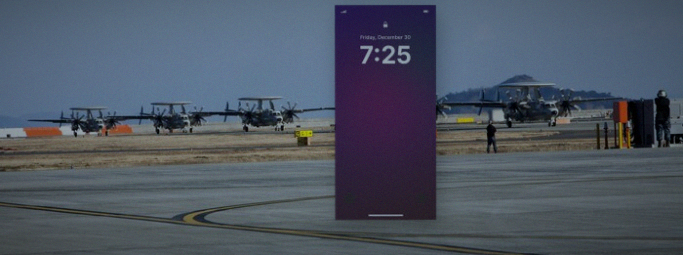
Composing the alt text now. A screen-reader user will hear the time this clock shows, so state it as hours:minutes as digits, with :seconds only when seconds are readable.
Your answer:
7:25
